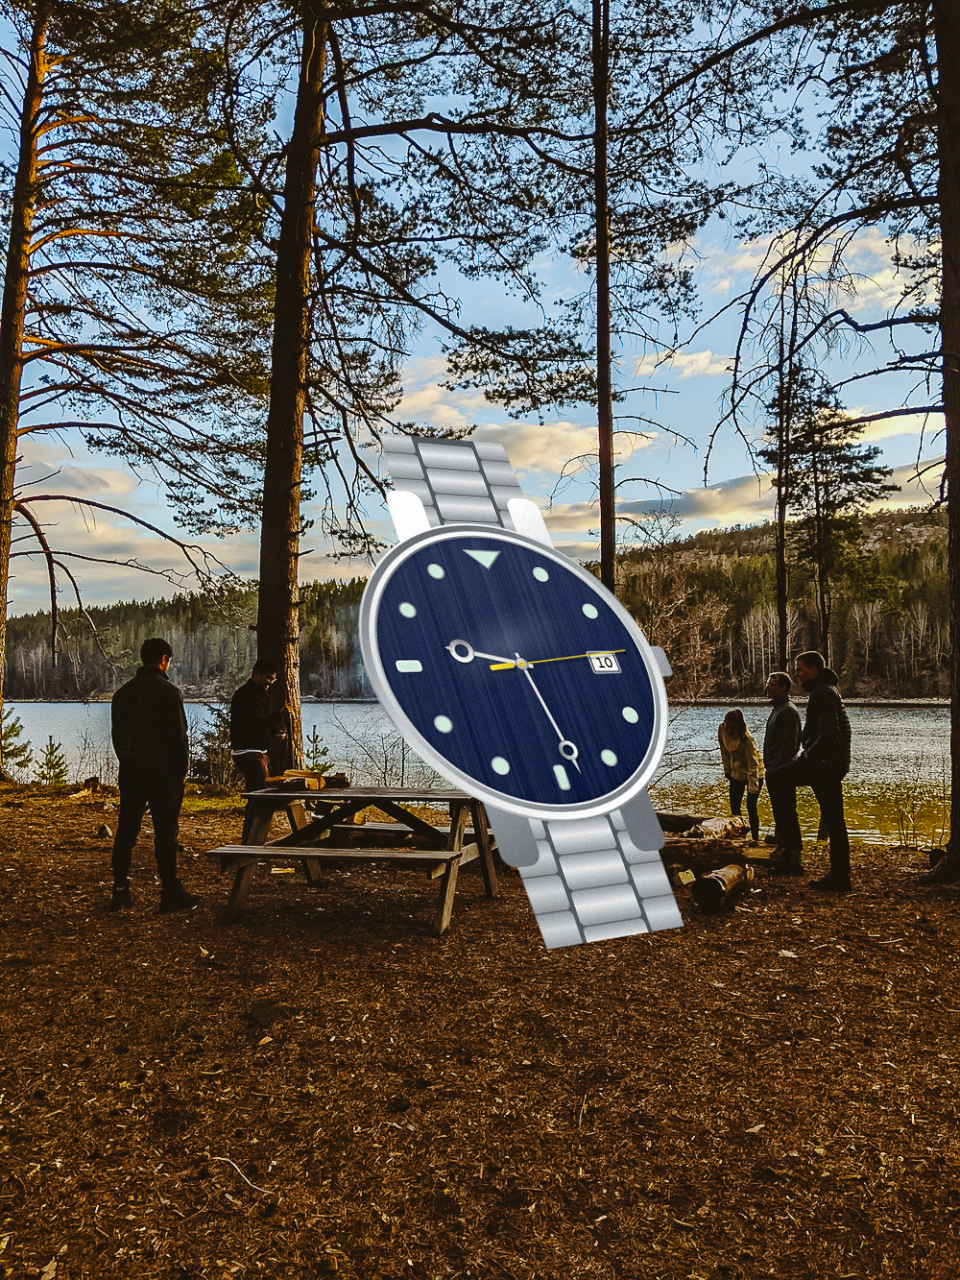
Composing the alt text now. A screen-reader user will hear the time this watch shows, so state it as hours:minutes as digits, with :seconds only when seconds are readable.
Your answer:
9:28:14
